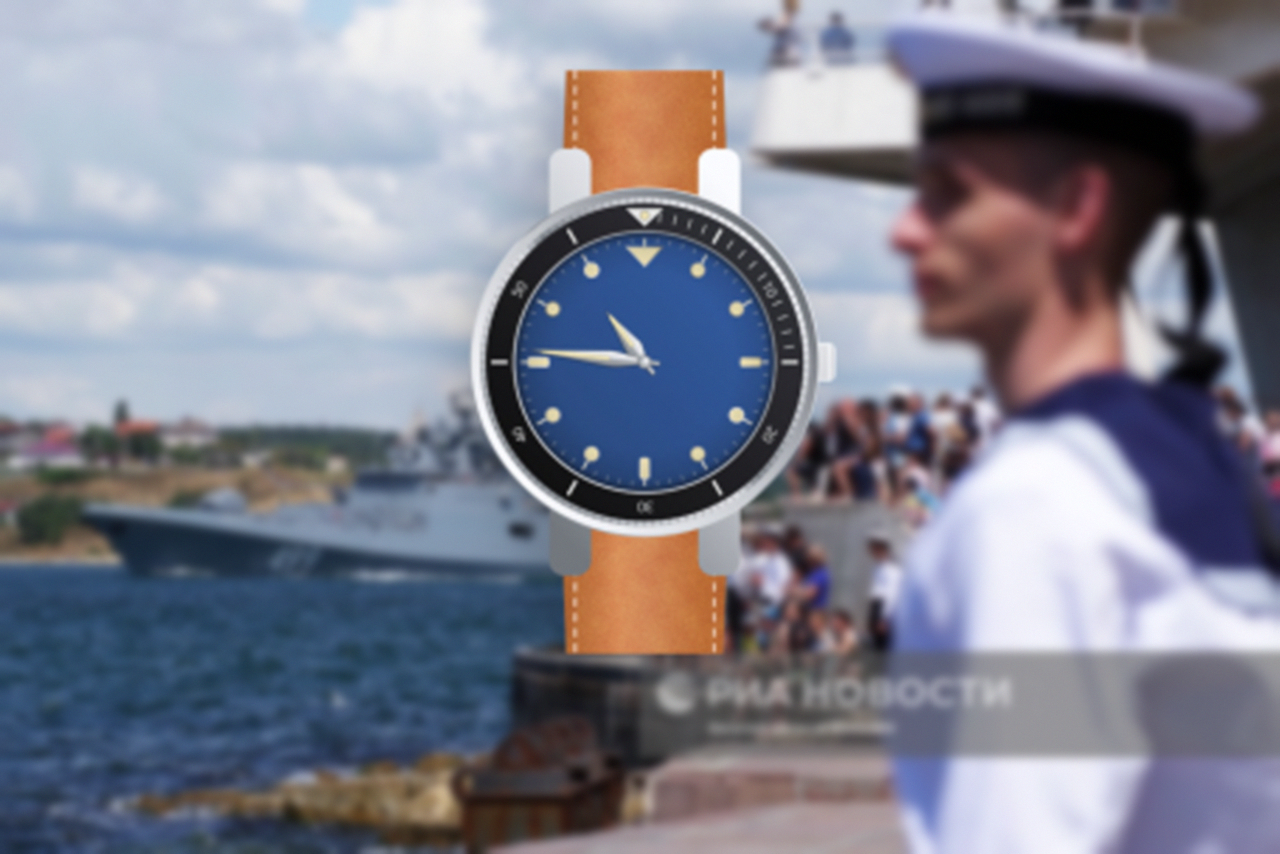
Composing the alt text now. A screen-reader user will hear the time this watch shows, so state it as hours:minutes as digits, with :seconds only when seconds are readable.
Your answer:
10:46
